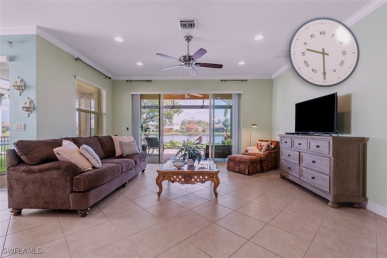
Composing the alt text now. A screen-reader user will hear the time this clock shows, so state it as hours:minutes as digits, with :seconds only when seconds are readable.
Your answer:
9:30
